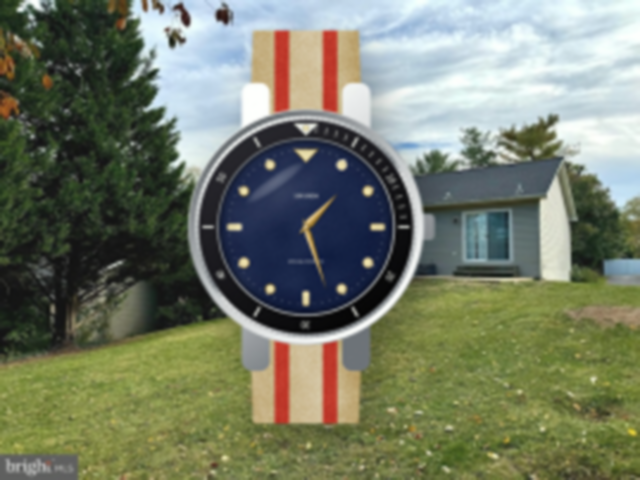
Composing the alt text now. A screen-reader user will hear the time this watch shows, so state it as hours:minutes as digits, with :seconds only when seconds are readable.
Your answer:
1:27
